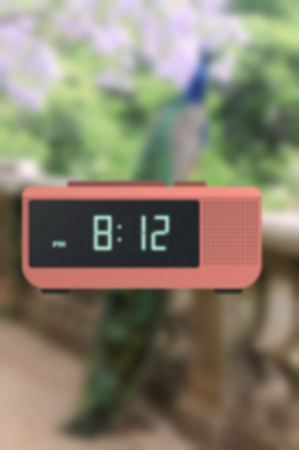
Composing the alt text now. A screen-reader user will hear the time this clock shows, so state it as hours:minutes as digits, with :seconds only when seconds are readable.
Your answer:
8:12
